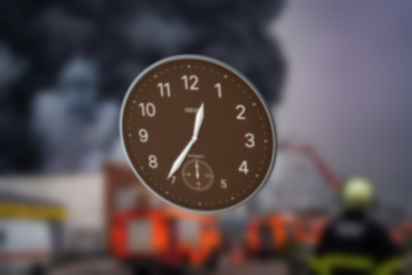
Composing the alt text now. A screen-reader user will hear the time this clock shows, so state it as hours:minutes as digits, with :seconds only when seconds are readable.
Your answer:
12:36
